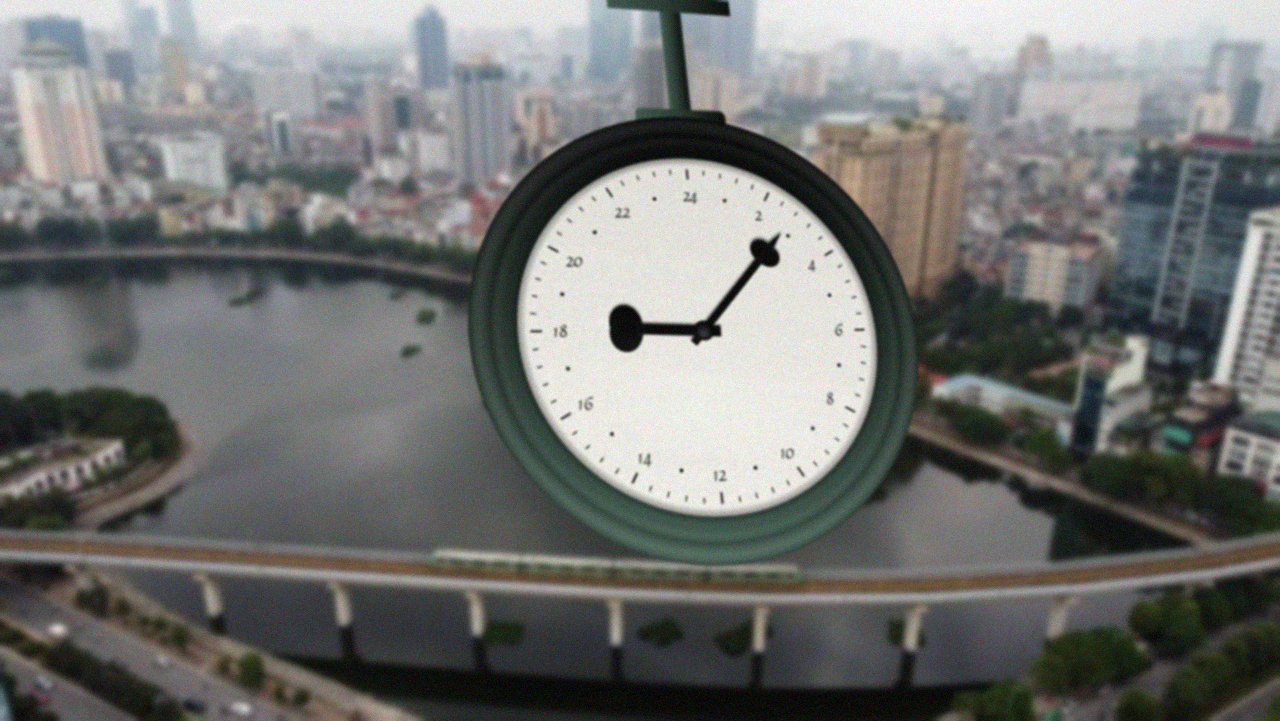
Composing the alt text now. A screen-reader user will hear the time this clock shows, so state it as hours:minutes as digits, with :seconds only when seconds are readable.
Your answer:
18:07
